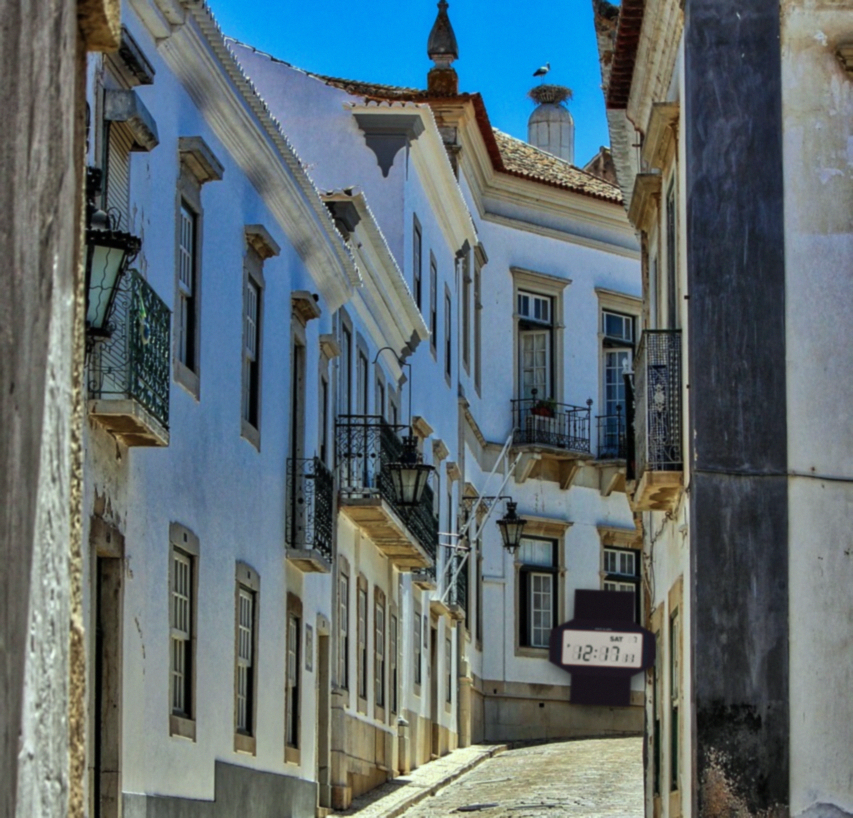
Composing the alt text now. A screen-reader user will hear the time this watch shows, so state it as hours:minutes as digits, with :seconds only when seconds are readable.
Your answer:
12:17
